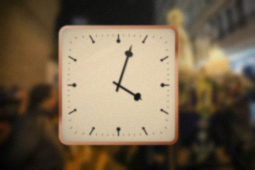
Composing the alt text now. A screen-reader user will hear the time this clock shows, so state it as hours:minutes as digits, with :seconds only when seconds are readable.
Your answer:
4:03
